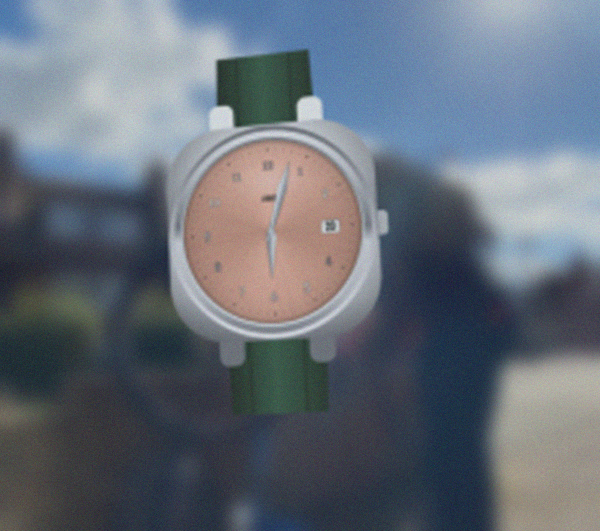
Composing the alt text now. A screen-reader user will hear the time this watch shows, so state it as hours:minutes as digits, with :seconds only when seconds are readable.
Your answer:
6:03
